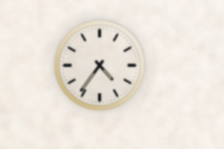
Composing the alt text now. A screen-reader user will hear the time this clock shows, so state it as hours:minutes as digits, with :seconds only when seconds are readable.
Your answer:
4:36
